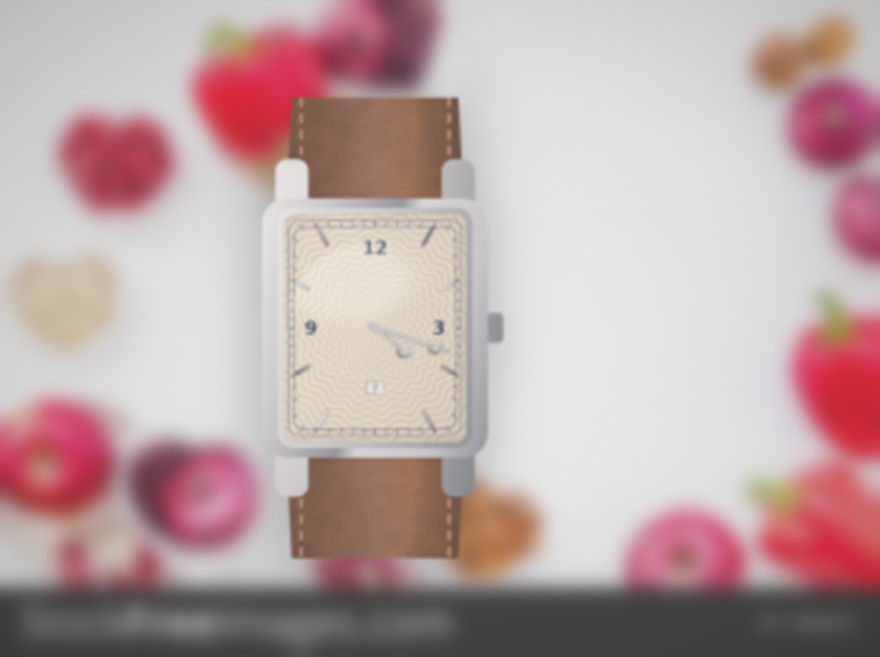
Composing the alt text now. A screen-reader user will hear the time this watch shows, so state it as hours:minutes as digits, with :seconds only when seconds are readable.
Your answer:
4:18
